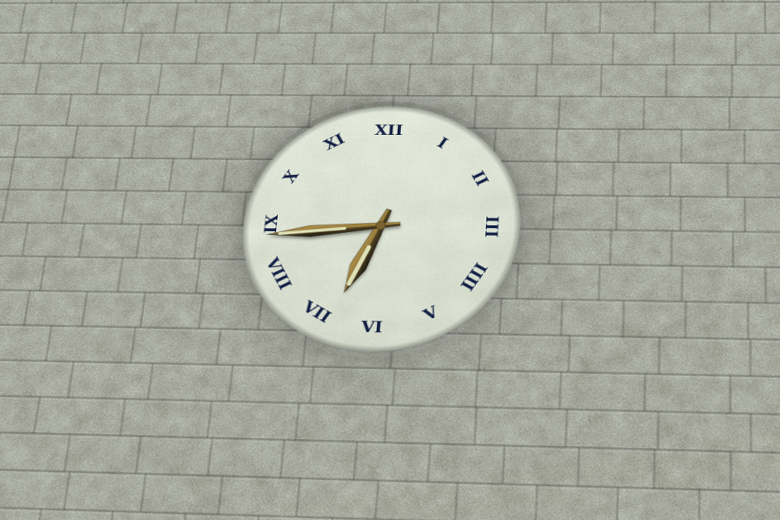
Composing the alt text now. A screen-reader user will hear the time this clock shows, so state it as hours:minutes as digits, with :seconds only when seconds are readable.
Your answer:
6:44
